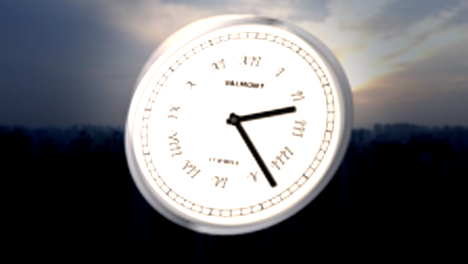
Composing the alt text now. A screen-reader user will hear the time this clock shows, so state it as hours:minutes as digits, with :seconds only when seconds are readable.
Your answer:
2:23
